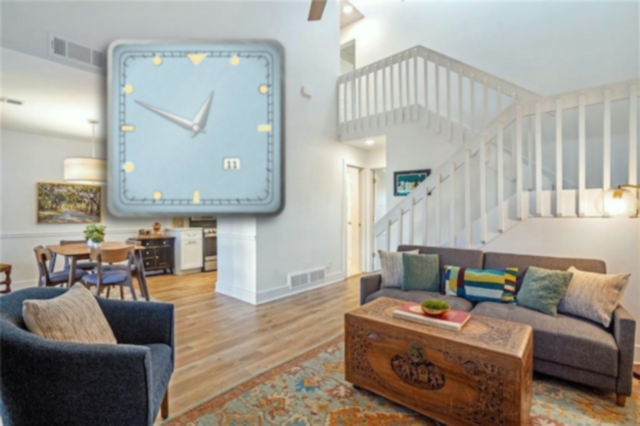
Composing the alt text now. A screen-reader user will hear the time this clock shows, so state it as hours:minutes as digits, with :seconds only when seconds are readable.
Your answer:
12:49
